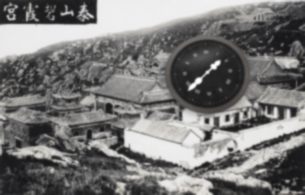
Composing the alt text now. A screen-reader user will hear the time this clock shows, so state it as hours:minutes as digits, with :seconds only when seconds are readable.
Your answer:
1:38
